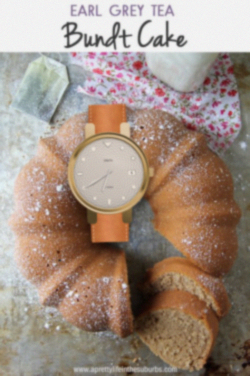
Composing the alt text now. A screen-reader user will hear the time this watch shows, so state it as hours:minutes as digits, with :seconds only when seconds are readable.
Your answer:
6:40
